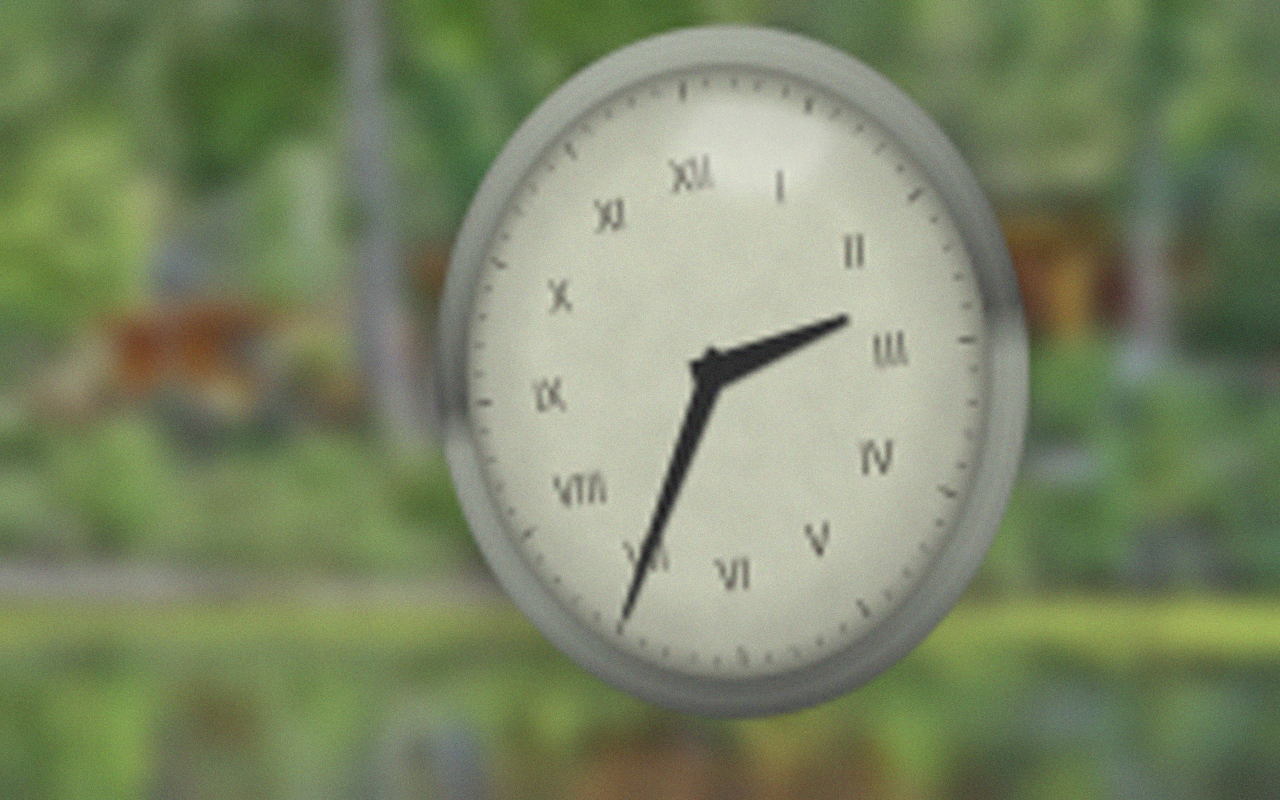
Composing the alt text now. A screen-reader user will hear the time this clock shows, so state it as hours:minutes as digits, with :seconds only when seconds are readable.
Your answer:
2:35
